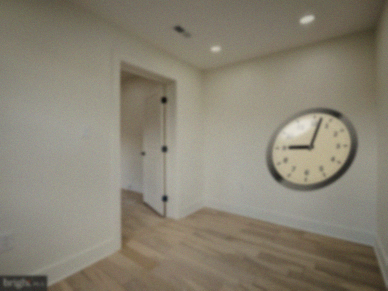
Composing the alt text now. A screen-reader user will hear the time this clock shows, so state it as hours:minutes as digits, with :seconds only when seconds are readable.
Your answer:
9:02
